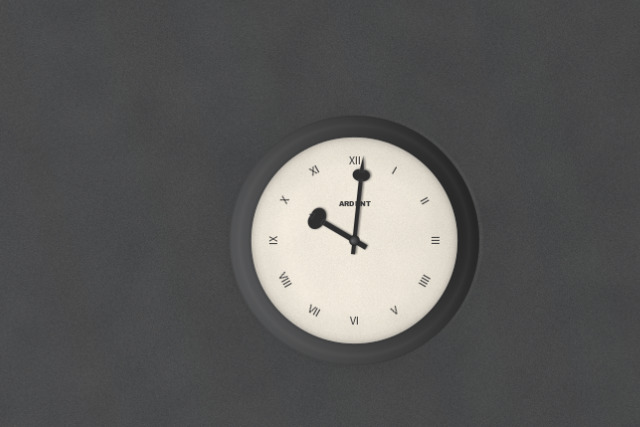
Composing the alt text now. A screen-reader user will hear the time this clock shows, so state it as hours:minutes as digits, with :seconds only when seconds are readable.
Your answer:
10:01
